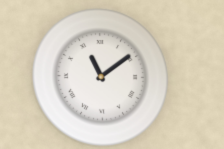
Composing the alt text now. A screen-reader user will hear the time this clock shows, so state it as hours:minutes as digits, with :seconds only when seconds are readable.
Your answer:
11:09
